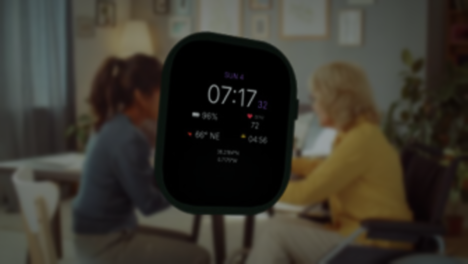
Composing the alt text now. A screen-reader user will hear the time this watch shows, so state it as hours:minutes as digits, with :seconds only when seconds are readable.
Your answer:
7:17
